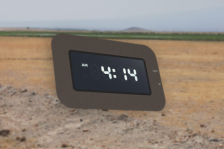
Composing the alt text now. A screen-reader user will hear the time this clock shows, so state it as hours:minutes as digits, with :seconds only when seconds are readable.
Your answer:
4:14
